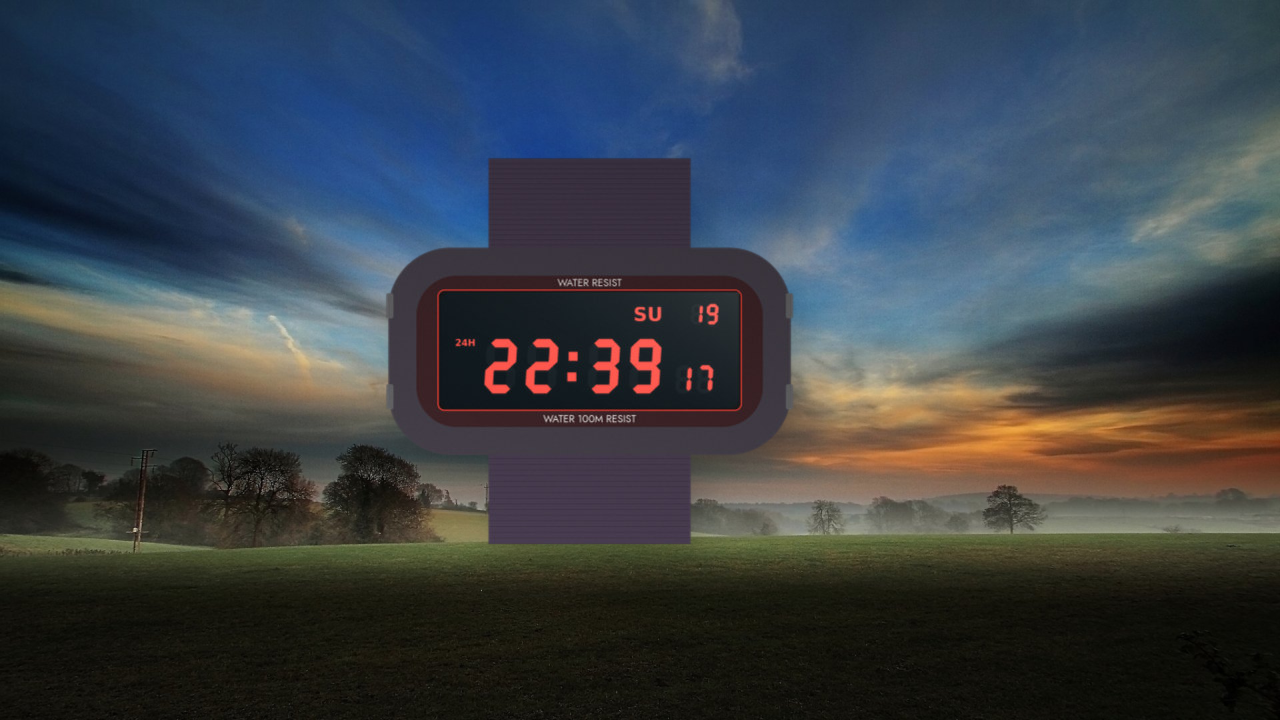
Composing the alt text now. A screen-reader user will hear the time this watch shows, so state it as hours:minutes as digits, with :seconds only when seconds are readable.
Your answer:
22:39:17
